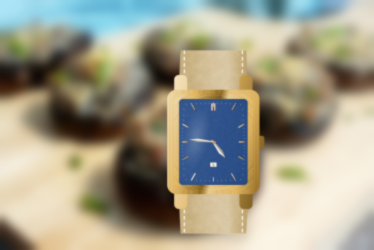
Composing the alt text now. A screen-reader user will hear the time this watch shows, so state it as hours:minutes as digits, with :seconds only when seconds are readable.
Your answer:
4:46
